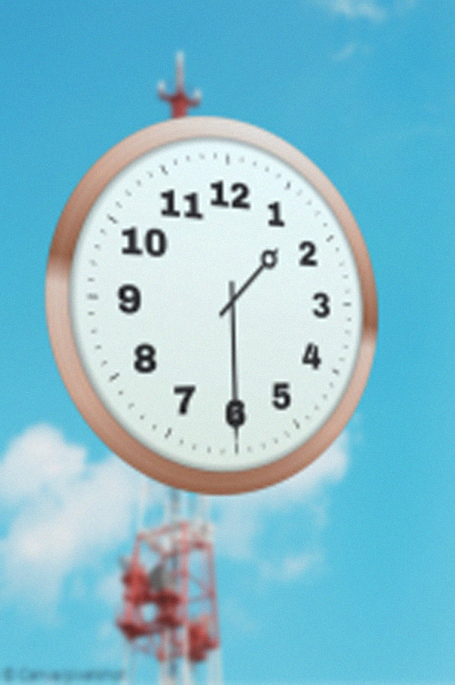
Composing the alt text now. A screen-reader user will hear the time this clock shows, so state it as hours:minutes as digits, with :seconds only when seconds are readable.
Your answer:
1:30
